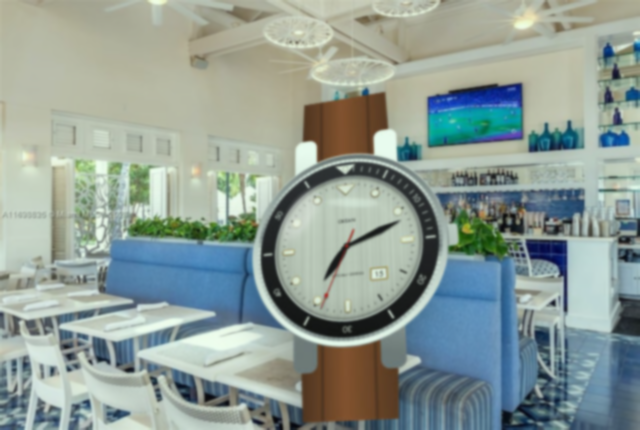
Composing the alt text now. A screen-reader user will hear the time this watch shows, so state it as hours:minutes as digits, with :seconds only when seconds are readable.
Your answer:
7:11:34
